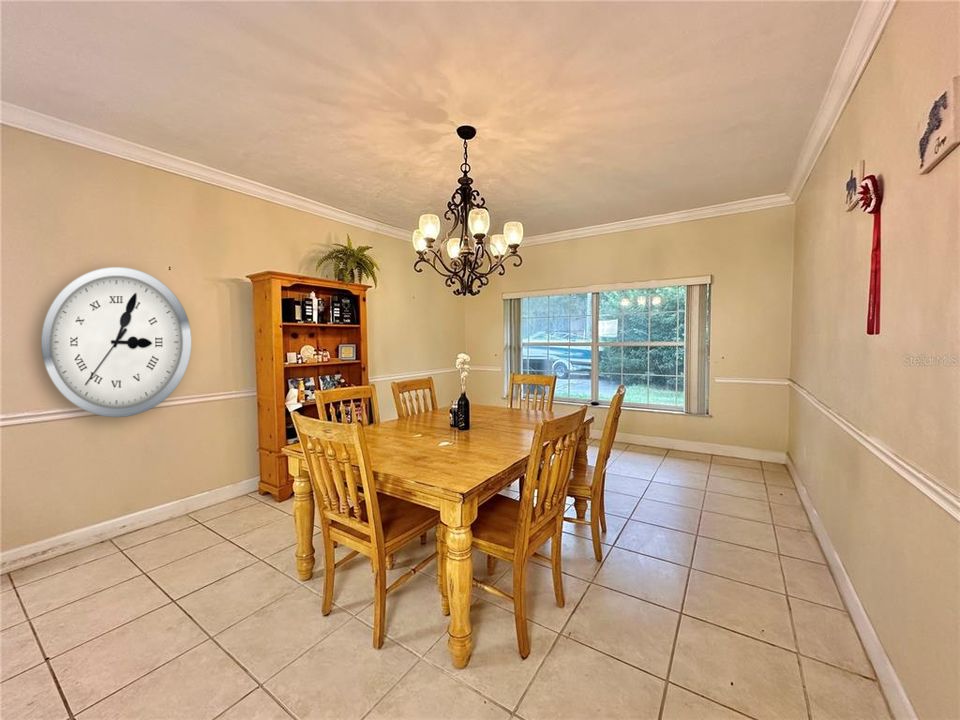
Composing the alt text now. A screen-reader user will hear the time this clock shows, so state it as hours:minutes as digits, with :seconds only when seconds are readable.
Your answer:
3:03:36
